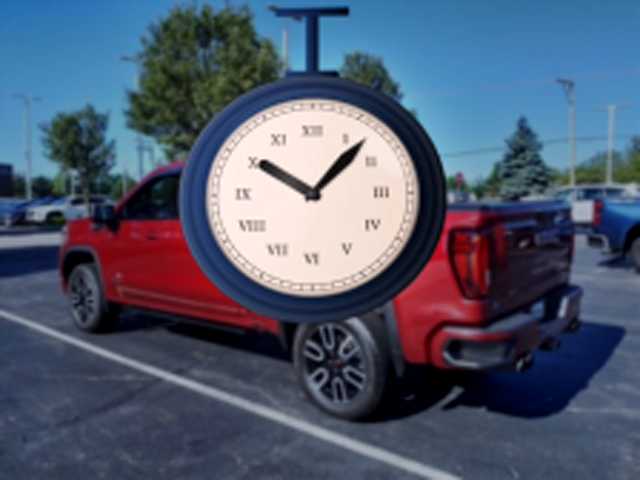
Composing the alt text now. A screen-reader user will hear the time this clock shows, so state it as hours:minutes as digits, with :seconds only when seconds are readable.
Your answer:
10:07
